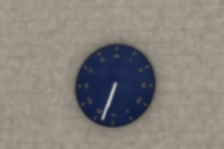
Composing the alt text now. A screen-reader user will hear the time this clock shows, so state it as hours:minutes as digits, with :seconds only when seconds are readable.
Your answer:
6:33
